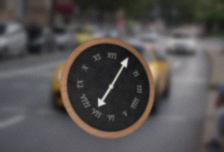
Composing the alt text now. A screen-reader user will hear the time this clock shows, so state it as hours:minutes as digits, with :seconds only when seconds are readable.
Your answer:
7:05
